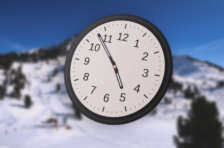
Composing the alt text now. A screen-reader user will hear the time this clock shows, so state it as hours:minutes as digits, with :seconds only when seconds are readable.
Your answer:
4:53
